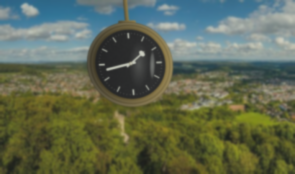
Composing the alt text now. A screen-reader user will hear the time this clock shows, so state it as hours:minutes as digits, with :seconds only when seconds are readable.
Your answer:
1:43
